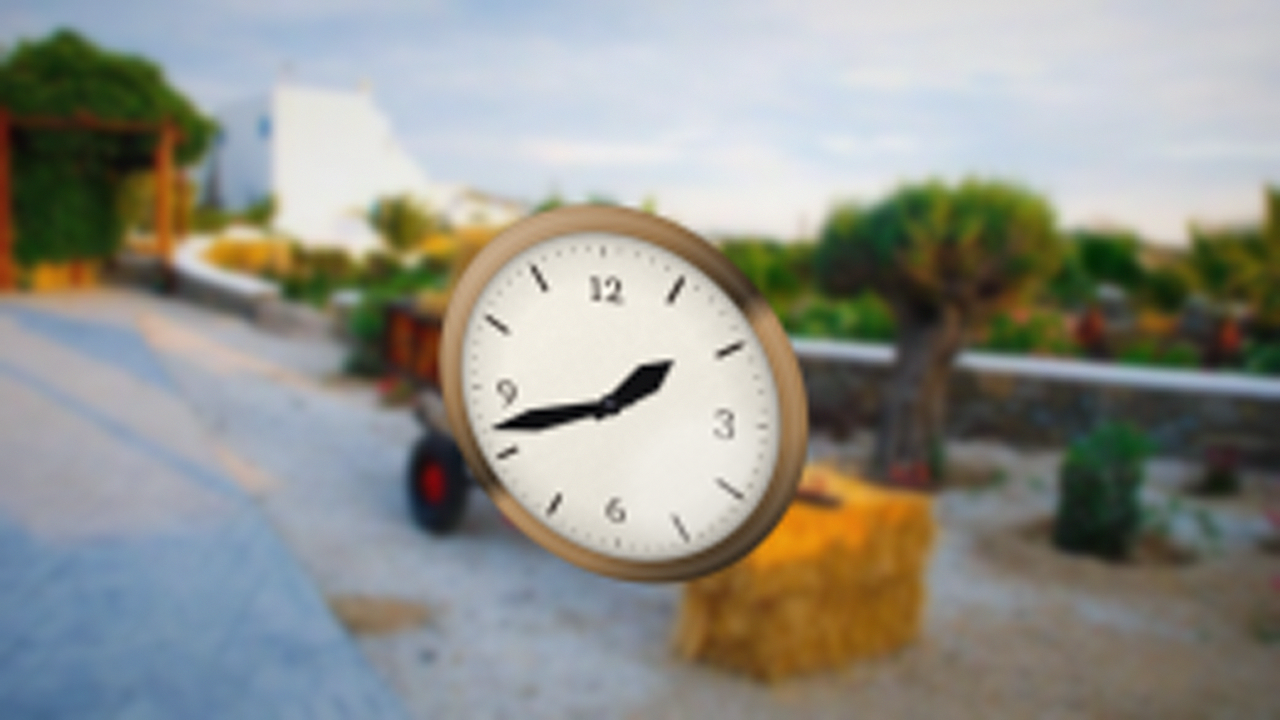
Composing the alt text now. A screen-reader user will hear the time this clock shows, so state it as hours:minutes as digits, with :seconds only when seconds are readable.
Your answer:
1:42
